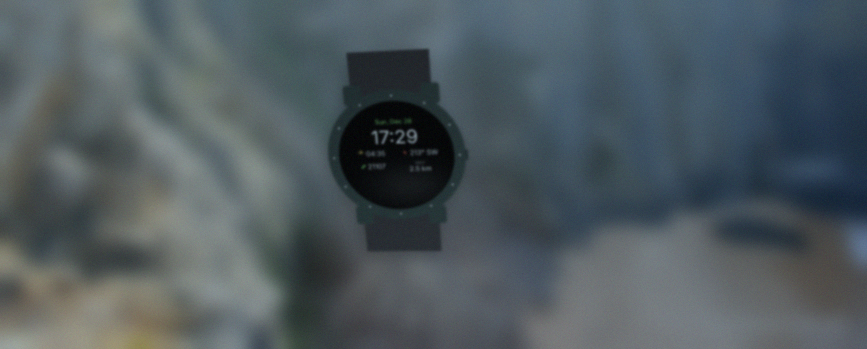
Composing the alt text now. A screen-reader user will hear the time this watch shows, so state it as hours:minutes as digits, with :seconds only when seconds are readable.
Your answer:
17:29
